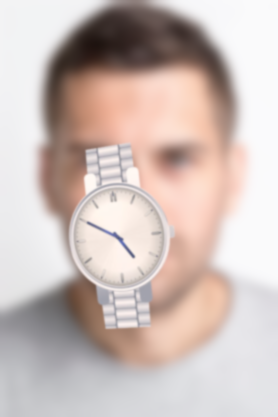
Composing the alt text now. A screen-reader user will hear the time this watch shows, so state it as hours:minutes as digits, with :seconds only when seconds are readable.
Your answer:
4:50
